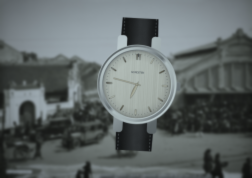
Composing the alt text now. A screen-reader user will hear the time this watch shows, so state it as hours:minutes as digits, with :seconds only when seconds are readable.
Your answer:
6:47
